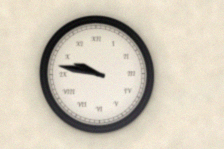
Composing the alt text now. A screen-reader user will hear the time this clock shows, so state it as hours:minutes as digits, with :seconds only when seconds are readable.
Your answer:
9:47
